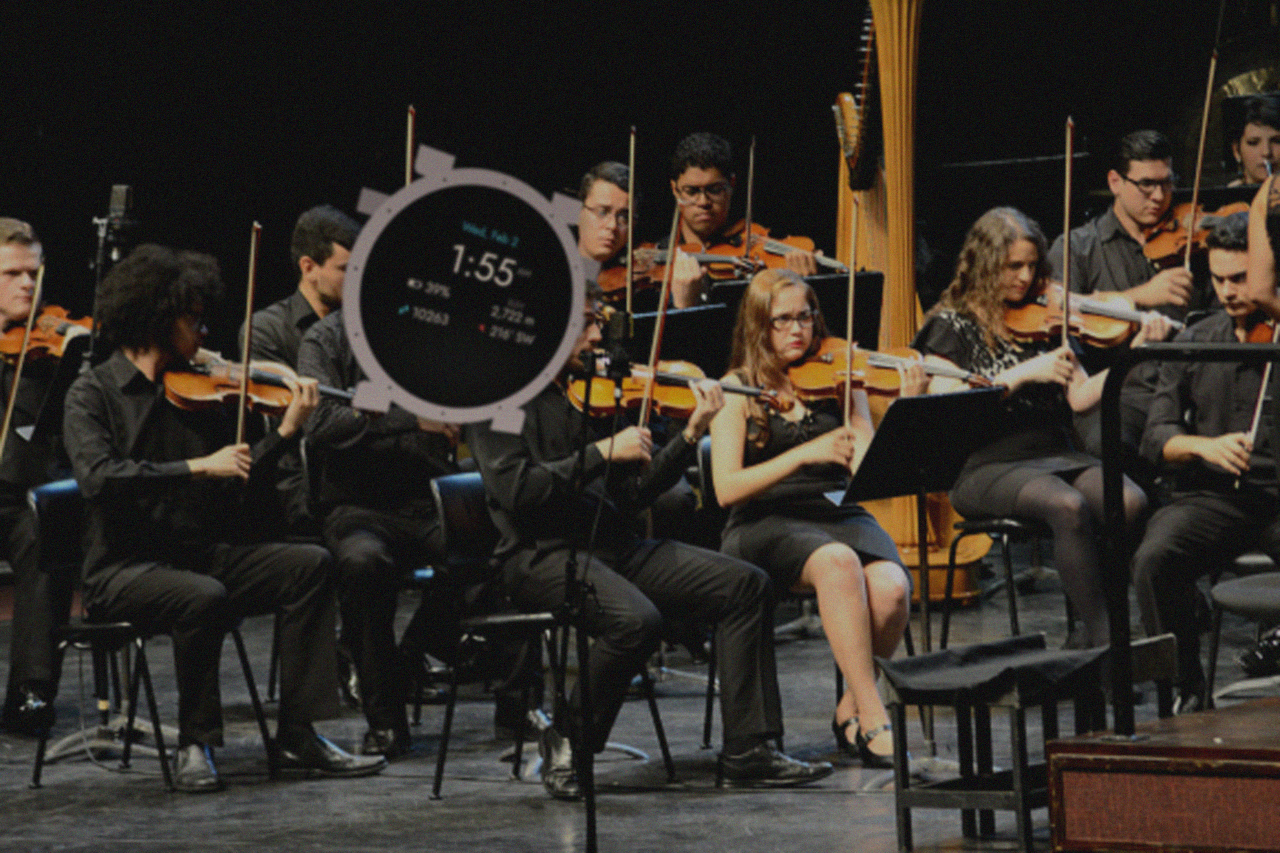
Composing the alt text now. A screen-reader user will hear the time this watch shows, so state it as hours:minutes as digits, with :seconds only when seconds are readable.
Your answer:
1:55
